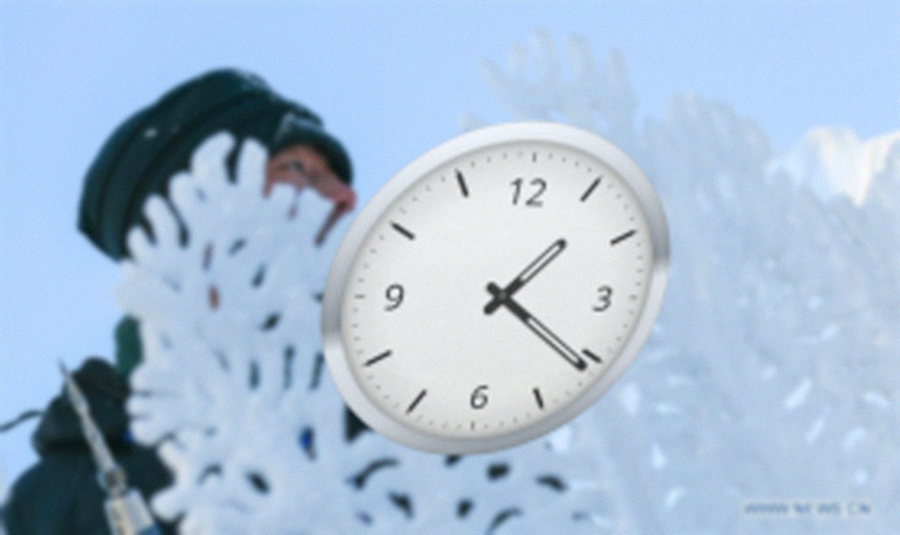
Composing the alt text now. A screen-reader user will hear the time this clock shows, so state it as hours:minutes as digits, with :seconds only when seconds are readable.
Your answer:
1:21
